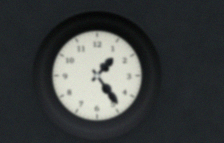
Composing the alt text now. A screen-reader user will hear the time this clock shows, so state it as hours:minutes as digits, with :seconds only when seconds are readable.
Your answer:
1:24
